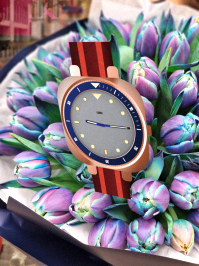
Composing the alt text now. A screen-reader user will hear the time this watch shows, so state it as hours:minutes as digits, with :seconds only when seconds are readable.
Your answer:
9:15
